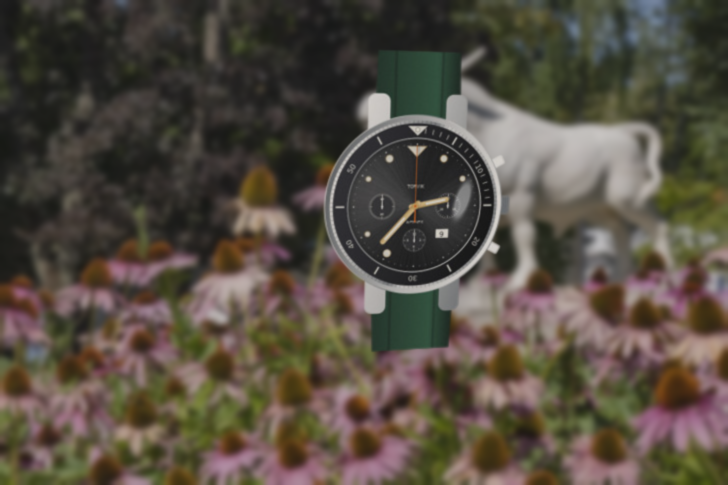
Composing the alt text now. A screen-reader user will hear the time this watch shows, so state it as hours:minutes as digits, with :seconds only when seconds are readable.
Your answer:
2:37
